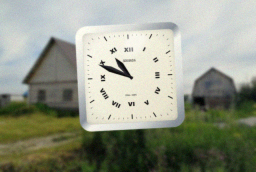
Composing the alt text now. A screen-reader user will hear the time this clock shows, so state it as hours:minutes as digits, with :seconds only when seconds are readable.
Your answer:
10:49
